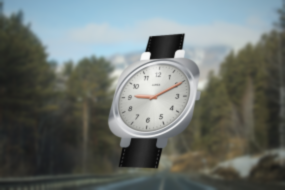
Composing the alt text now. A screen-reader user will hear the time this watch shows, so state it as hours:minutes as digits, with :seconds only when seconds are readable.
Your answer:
9:10
